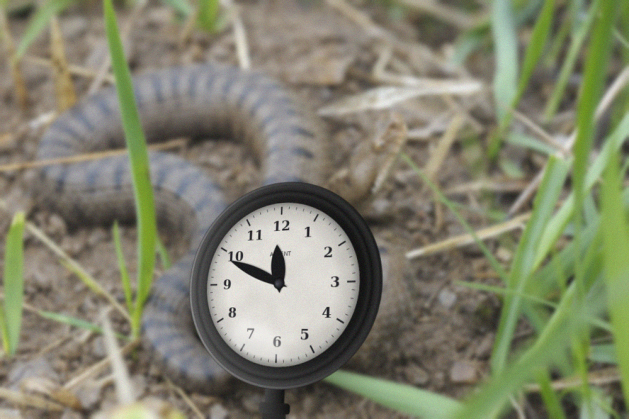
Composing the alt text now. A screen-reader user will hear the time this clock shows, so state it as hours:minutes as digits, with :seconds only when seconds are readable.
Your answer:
11:49
